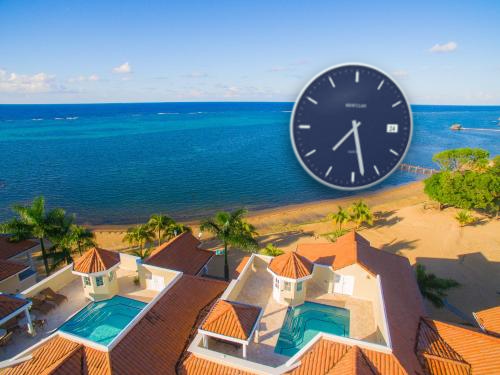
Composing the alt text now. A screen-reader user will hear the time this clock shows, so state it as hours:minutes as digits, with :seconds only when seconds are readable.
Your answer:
7:28
